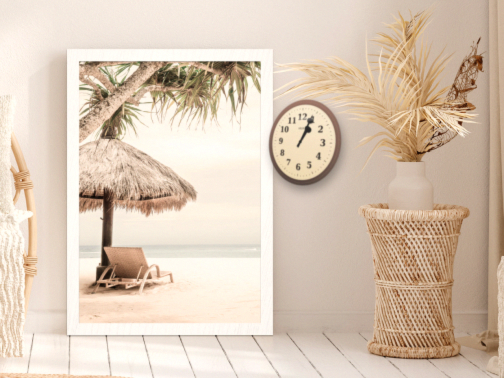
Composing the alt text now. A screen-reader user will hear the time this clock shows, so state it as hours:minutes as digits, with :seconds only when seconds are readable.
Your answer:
1:04
